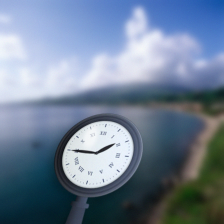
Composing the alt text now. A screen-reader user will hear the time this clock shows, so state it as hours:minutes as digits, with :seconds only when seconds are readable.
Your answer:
1:45
